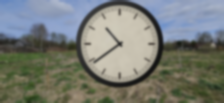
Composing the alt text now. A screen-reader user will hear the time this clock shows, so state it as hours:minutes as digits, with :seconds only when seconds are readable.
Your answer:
10:39
